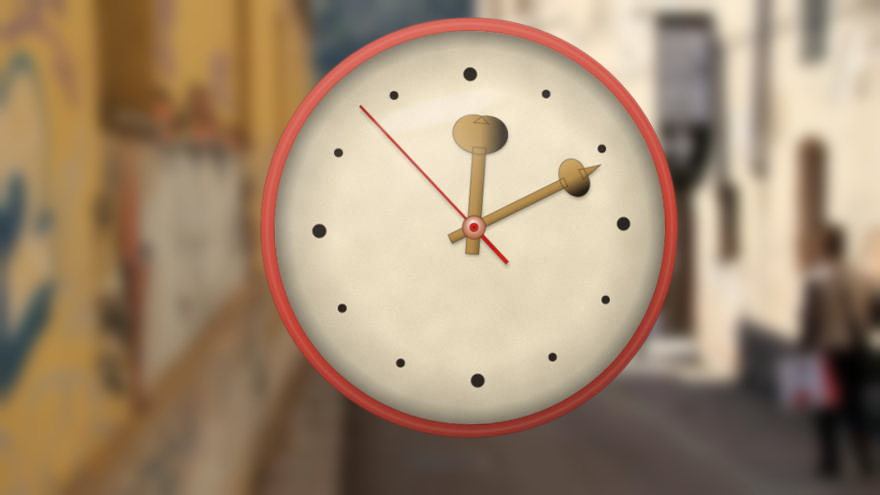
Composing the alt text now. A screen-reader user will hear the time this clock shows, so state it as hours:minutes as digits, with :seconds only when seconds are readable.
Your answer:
12:10:53
